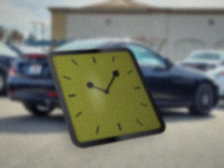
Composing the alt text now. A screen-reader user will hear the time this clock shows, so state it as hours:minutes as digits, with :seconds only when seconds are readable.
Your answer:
10:07
